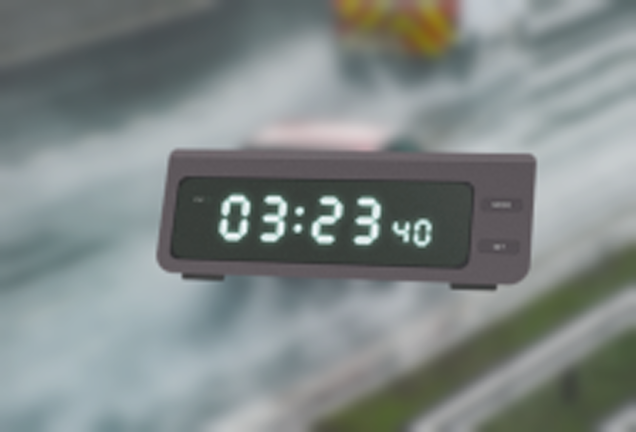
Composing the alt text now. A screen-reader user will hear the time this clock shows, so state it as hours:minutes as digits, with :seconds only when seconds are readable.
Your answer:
3:23:40
